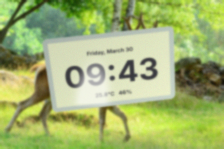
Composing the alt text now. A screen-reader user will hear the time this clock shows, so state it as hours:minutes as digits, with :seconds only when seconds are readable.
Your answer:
9:43
